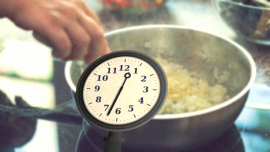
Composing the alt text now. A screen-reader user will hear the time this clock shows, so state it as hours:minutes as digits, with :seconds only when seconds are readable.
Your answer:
12:33
